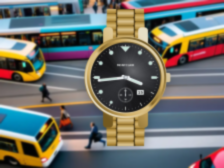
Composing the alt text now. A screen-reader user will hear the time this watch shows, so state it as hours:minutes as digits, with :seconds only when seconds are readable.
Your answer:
3:44
